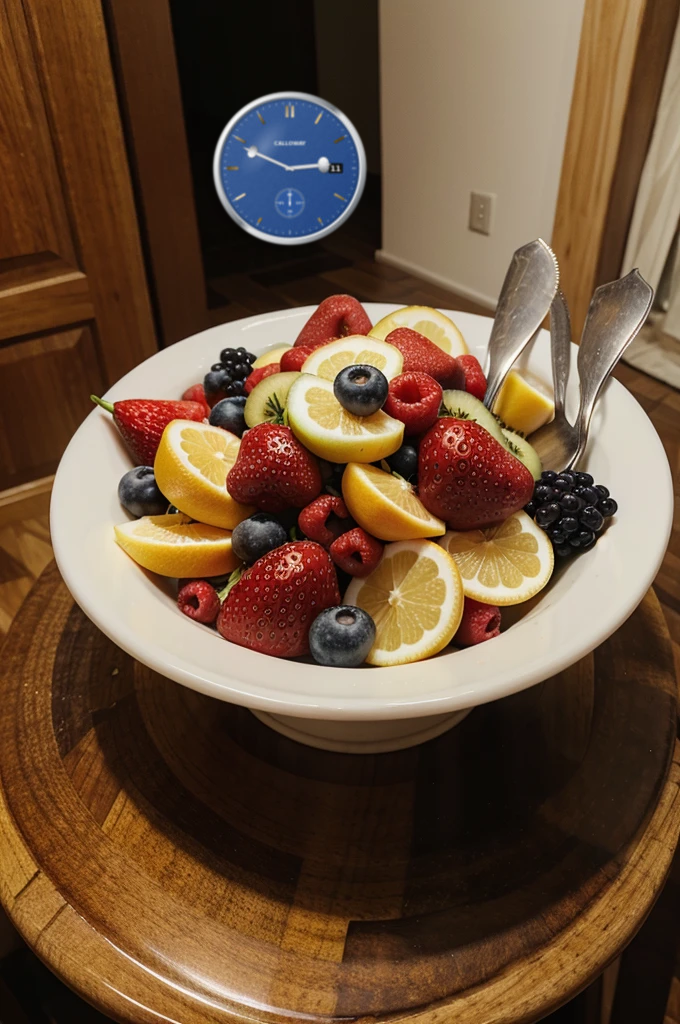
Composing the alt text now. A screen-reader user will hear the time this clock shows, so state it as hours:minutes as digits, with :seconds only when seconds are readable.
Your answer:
2:49
